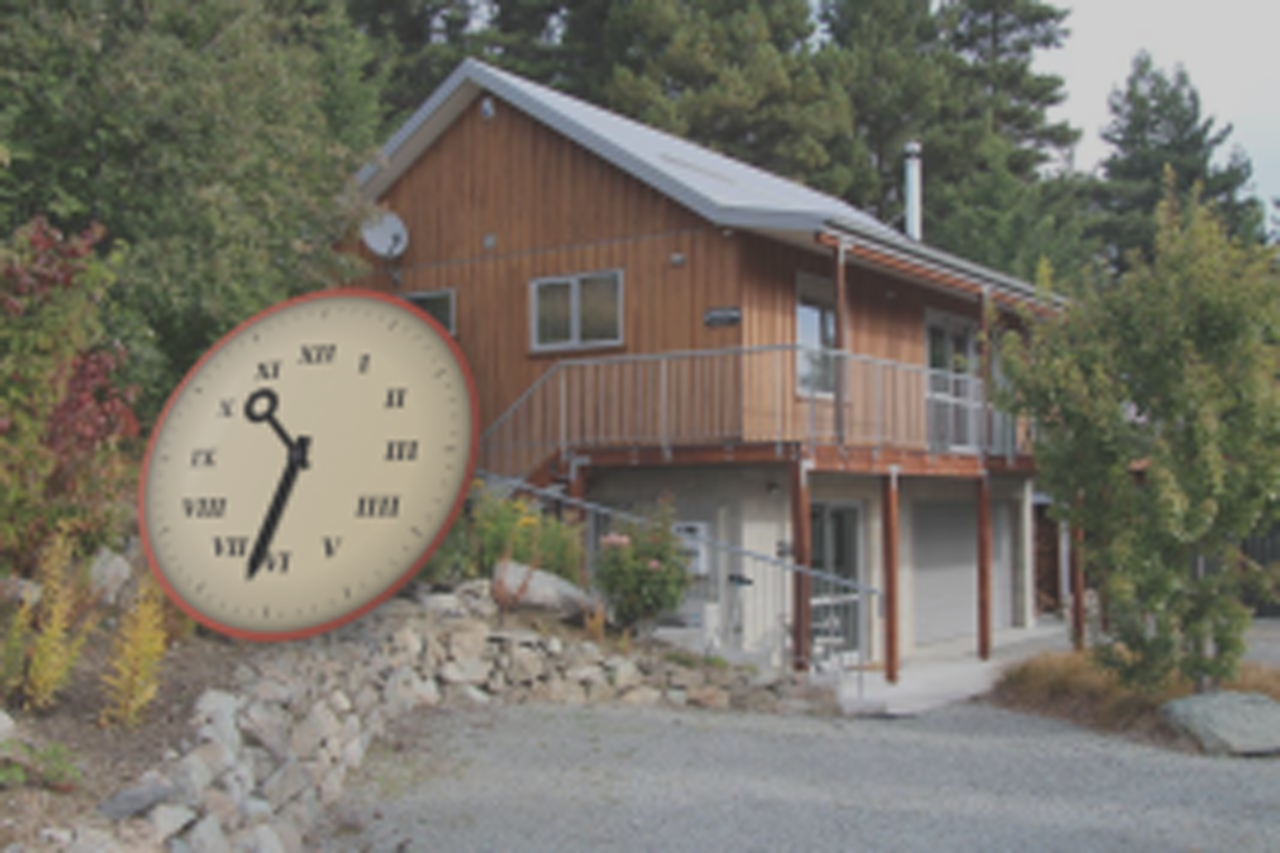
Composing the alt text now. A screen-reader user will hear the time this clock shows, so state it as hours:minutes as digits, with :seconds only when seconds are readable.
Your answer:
10:32
